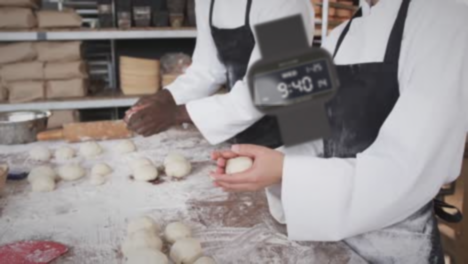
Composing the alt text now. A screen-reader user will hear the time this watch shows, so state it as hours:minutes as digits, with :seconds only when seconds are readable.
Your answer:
9:40
